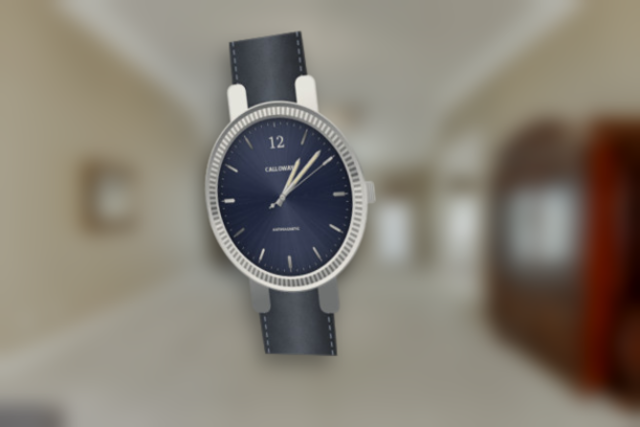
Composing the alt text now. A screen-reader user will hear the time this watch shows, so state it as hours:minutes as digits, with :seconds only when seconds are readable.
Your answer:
1:08:10
